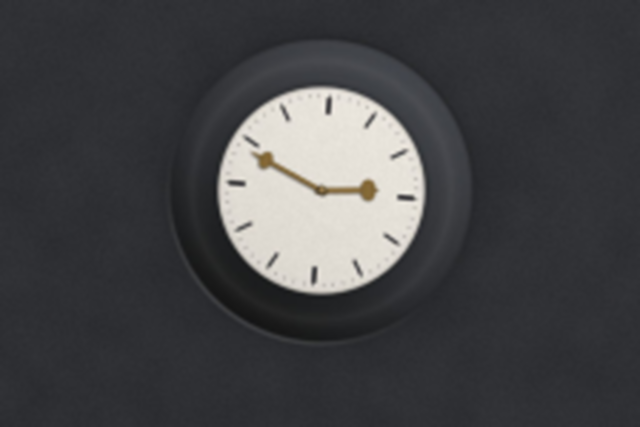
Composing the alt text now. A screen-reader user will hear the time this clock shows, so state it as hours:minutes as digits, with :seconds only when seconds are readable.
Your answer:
2:49
